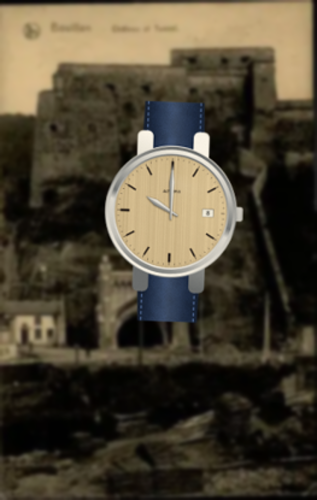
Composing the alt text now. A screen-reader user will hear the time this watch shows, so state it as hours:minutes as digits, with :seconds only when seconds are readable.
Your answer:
10:00
